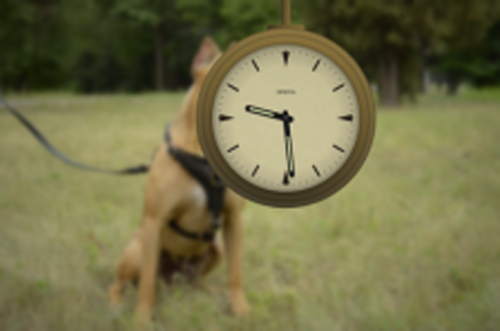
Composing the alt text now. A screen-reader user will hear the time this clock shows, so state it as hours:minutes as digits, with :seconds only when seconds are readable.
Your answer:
9:29
